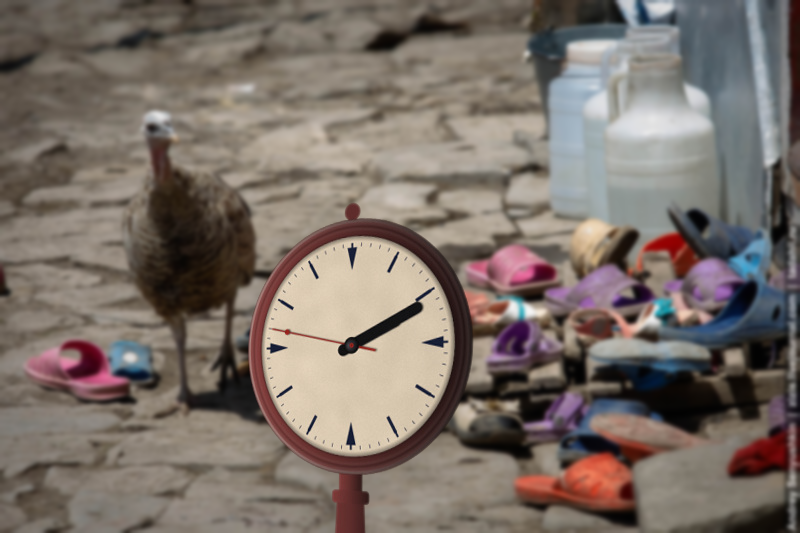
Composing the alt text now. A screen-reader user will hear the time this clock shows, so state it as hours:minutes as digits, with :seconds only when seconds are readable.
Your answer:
2:10:47
